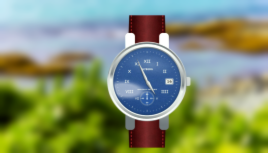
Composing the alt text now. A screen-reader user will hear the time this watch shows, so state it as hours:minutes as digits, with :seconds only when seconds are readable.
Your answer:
4:56
